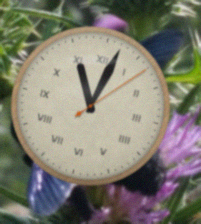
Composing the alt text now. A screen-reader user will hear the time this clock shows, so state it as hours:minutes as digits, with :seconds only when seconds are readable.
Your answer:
11:02:07
